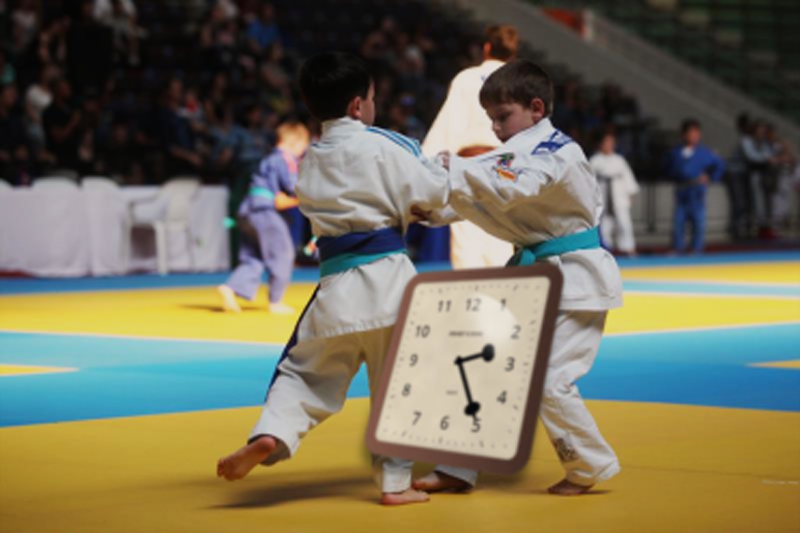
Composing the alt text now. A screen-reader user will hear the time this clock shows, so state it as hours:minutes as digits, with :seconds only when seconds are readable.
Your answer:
2:25
